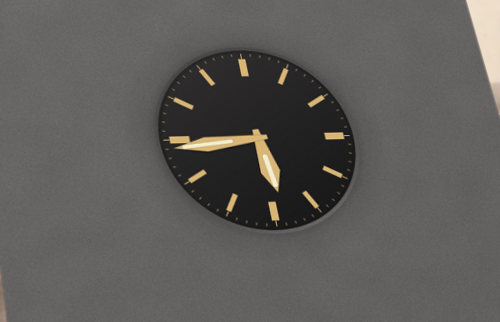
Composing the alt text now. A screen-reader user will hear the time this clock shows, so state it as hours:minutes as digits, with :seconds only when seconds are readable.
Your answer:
5:44
